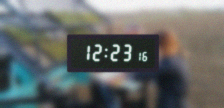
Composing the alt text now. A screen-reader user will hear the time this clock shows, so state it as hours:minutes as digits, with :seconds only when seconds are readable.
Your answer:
12:23:16
